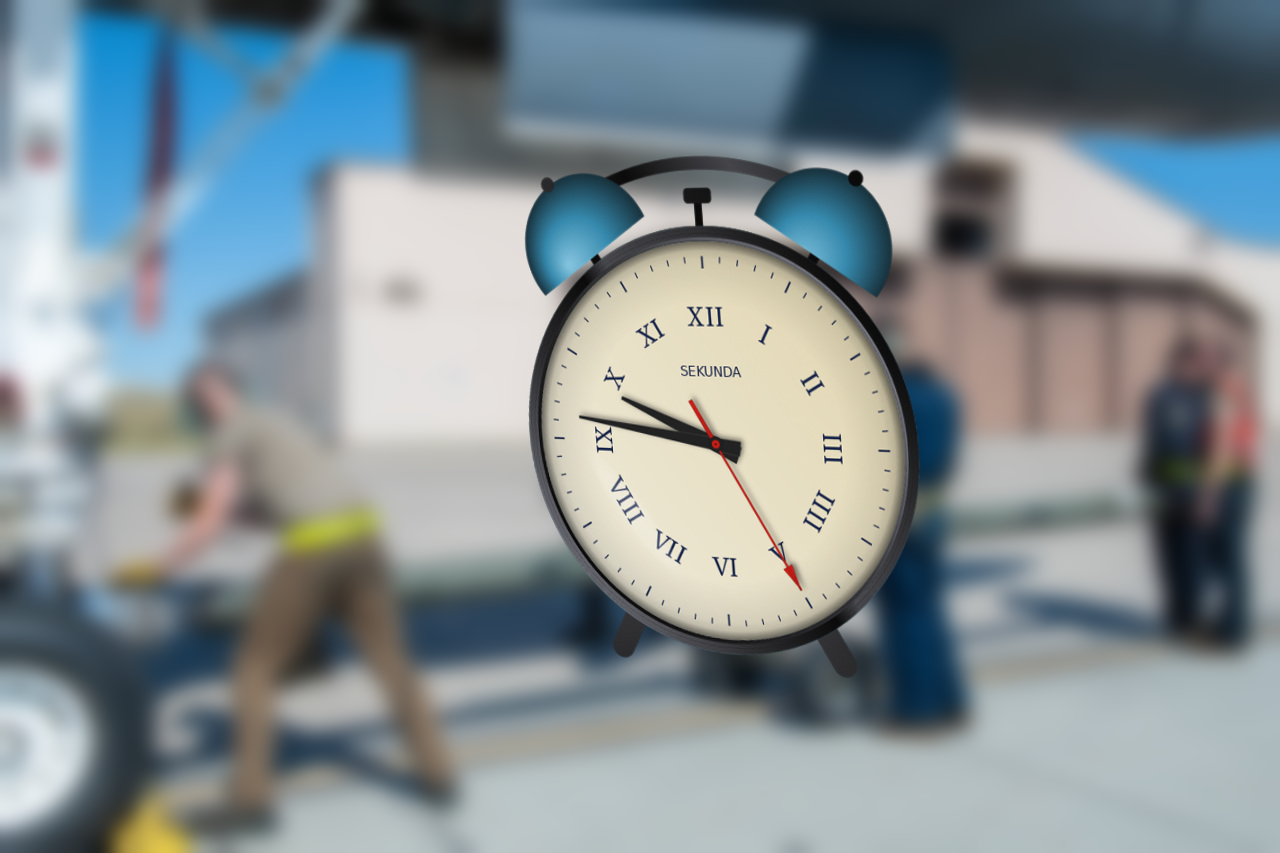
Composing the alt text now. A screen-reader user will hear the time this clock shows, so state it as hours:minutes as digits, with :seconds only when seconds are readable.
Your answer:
9:46:25
